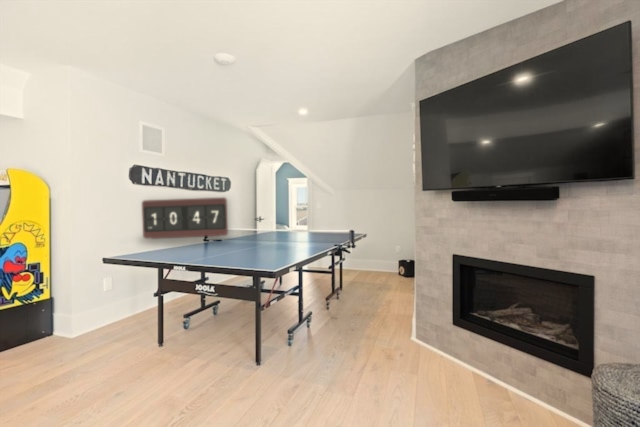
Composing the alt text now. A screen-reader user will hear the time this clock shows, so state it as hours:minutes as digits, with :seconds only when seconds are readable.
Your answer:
10:47
